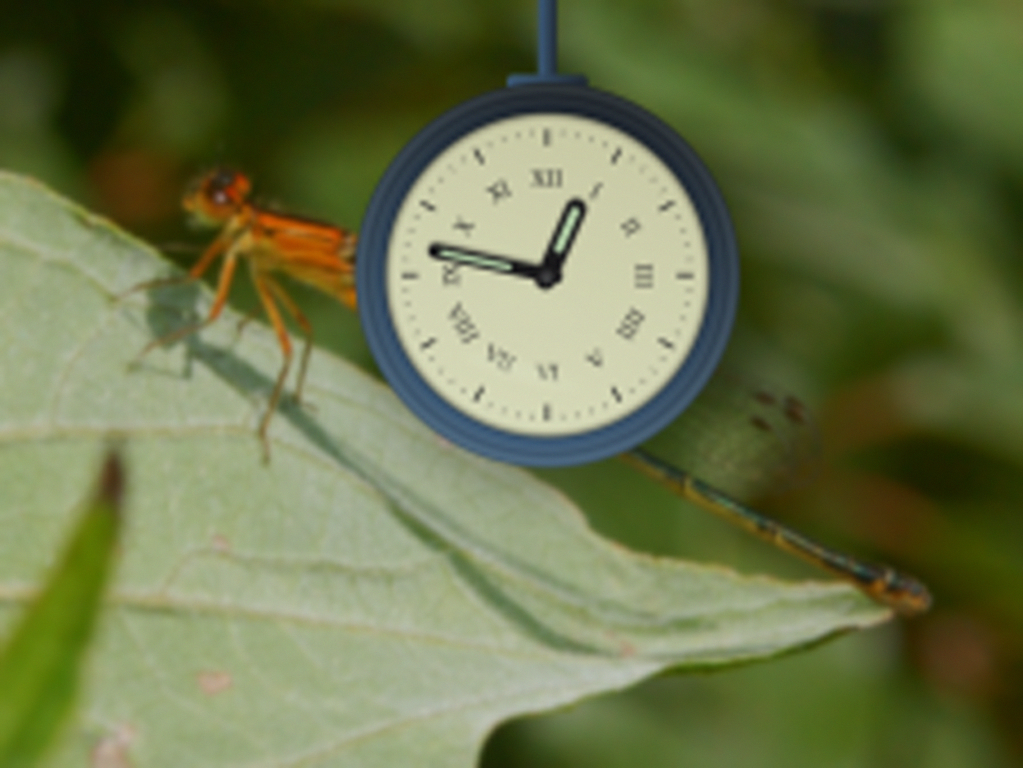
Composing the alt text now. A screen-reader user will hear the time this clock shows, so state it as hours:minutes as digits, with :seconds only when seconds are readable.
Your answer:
12:47
